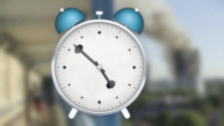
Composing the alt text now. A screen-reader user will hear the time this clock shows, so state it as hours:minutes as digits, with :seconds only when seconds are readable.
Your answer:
4:52
